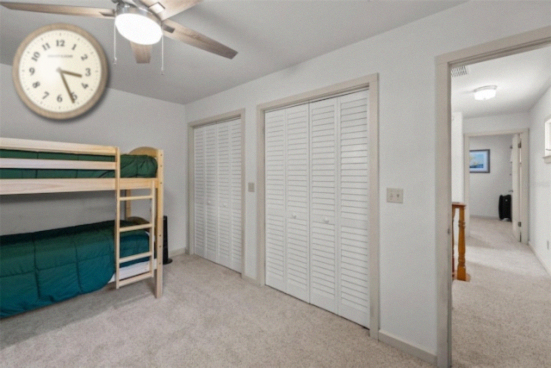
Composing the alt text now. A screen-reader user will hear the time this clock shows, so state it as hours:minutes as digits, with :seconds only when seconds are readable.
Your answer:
3:26
